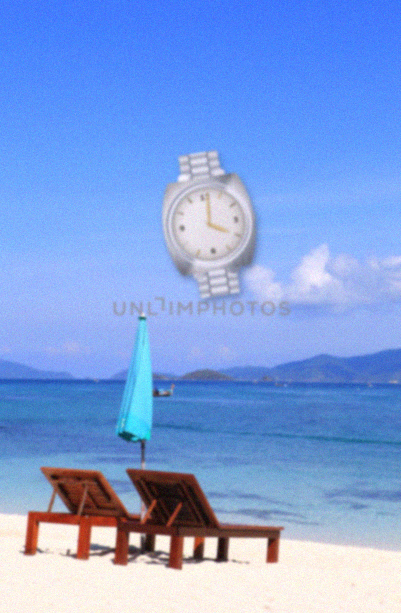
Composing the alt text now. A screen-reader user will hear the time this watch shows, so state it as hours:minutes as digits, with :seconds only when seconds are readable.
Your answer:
4:01
